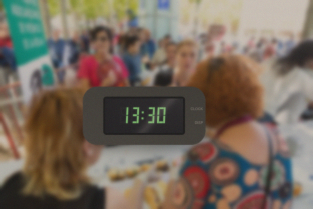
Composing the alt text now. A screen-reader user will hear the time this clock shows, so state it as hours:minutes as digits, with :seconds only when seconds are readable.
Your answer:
13:30
